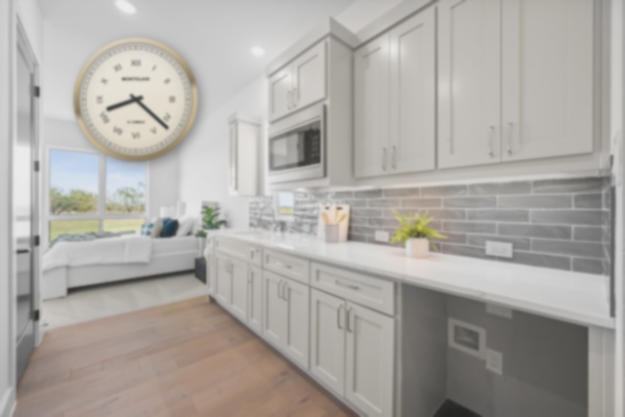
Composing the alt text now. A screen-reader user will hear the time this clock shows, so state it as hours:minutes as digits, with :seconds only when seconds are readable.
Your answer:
8:22
